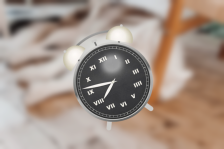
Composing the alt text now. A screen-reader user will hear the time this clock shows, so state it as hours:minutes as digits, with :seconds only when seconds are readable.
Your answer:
7:47
